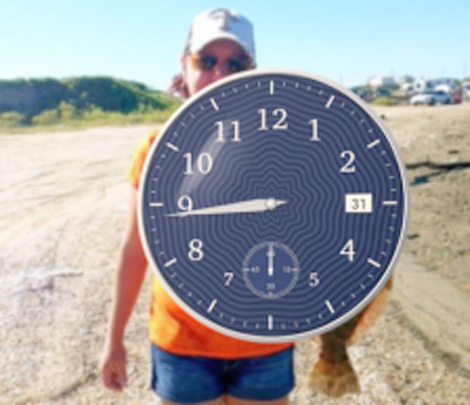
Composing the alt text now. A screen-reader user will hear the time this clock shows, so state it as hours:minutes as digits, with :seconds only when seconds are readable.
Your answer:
8:44
